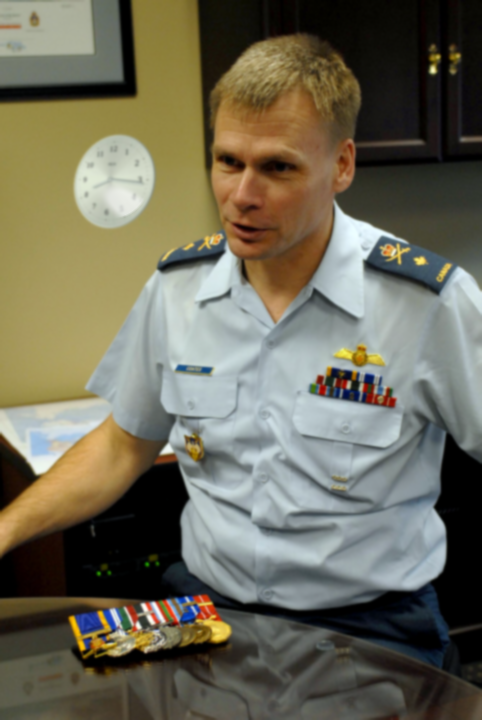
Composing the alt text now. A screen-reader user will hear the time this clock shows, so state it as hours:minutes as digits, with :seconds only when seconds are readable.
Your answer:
8:16
